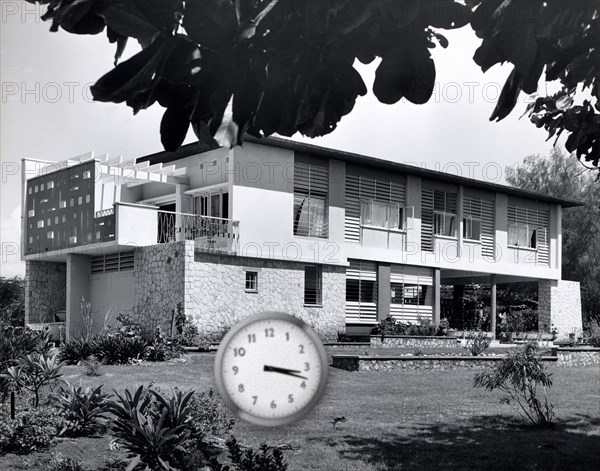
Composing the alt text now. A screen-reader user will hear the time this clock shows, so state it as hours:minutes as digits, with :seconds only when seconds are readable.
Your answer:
3:18
